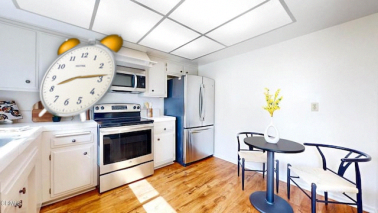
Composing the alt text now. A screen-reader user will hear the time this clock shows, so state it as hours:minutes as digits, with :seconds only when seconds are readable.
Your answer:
8:14
